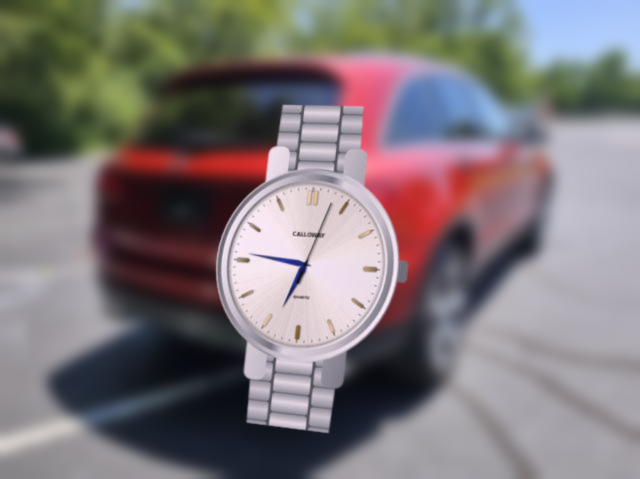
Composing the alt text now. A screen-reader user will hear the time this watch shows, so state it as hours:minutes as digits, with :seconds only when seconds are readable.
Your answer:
6:46:03
